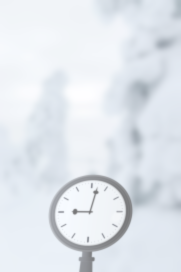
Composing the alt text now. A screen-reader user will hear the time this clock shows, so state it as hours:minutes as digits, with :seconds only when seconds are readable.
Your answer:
9:02
